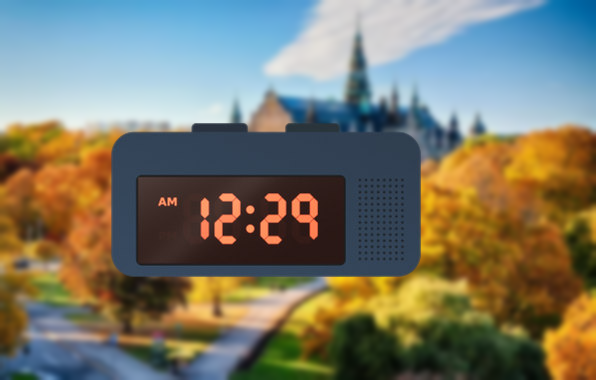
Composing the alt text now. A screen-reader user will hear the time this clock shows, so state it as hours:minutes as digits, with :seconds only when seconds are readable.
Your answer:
12:29
